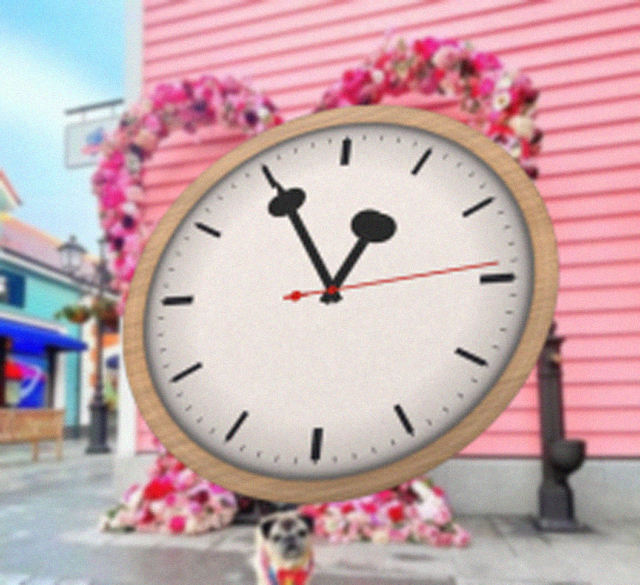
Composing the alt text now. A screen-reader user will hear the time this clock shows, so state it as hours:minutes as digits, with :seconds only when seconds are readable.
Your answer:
12:55:14
